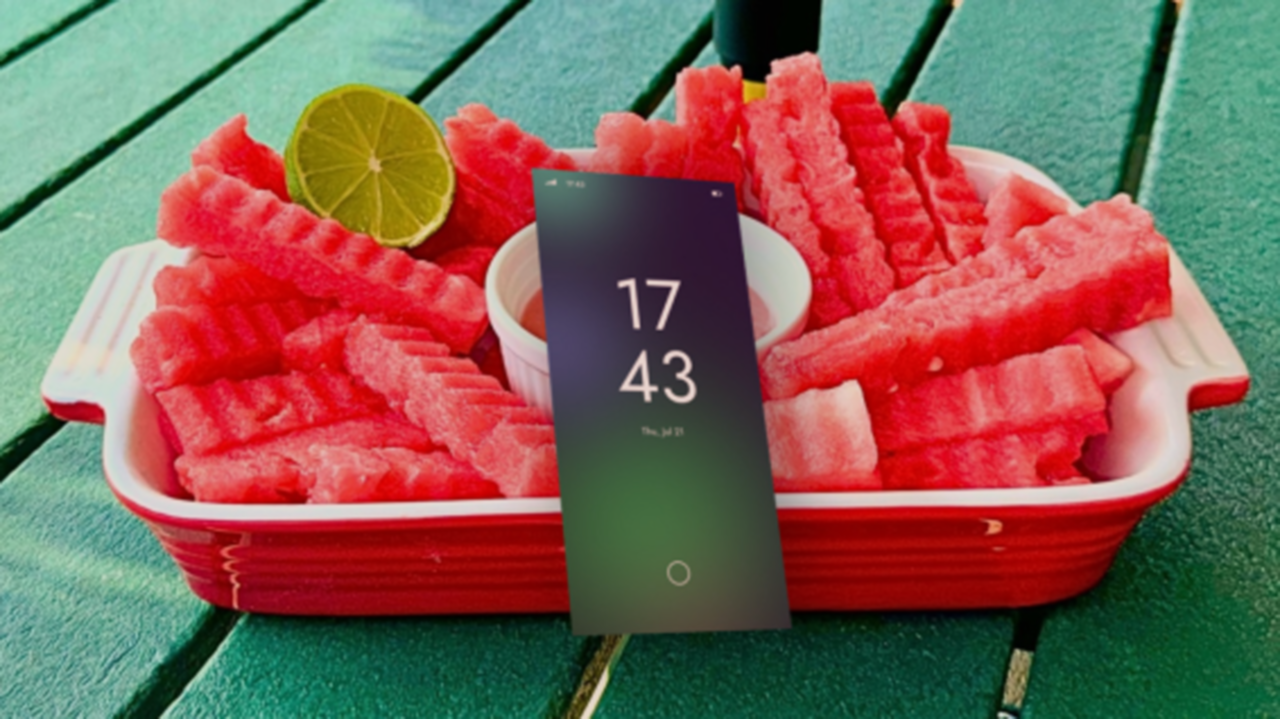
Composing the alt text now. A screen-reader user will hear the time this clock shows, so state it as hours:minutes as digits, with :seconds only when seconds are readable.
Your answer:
17:43
